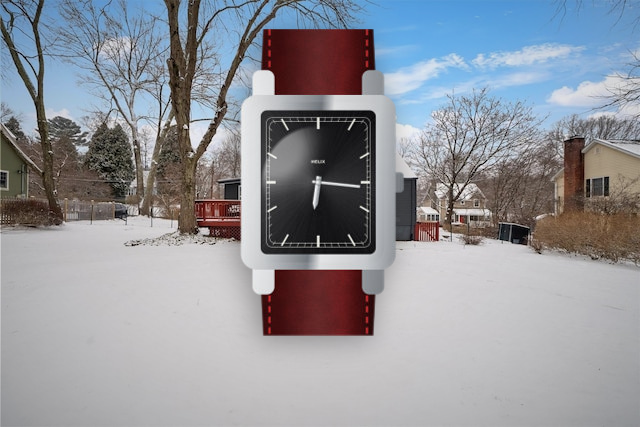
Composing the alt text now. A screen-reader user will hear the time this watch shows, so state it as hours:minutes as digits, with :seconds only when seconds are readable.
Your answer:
6:16
